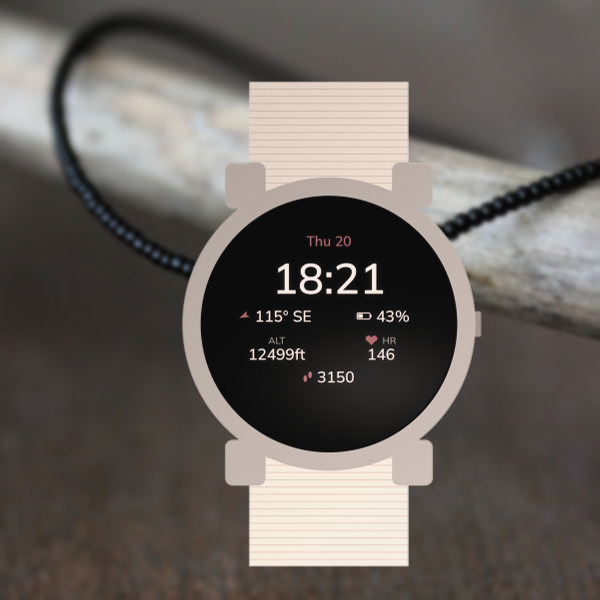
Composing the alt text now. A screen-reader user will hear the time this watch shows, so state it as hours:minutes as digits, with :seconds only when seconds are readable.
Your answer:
18:21
